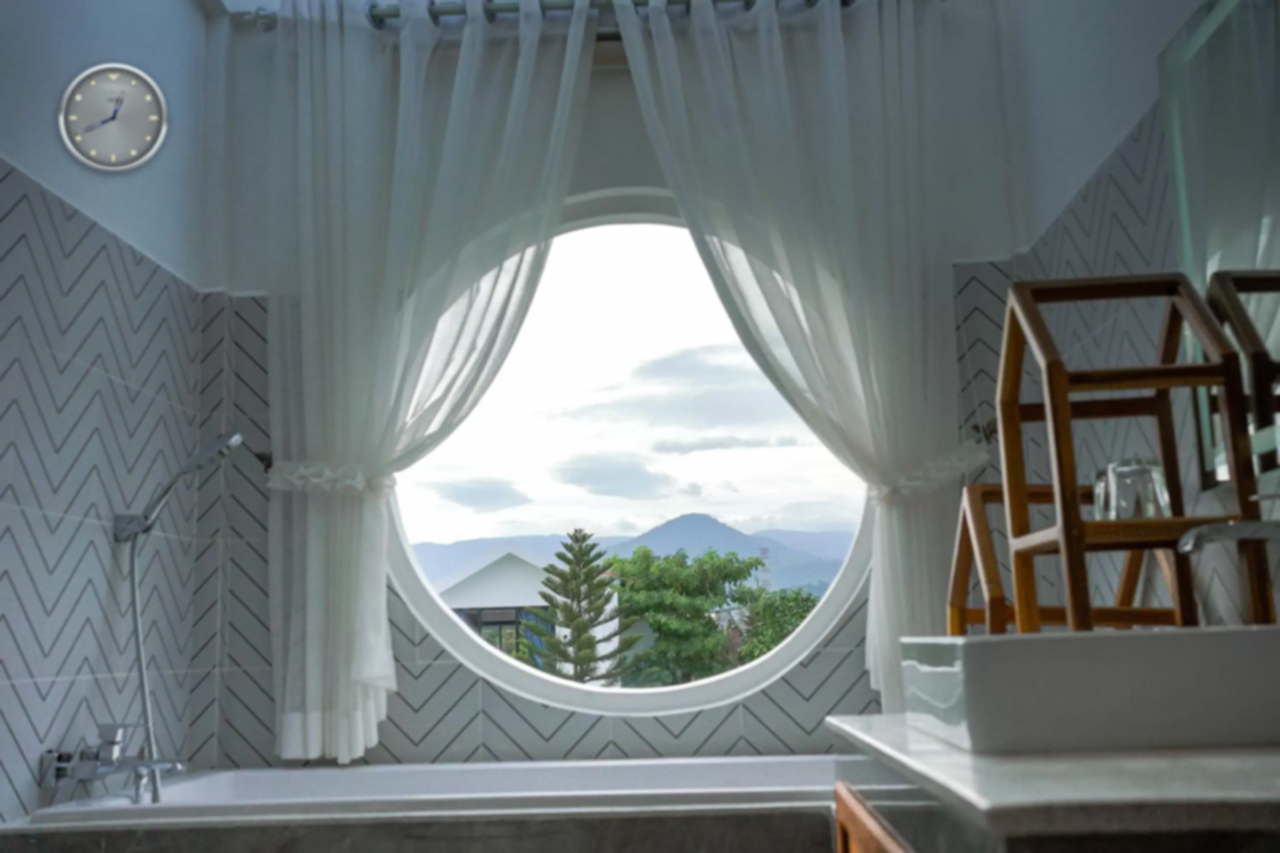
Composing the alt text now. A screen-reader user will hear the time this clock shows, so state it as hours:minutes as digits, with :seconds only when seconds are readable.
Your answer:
12:41
